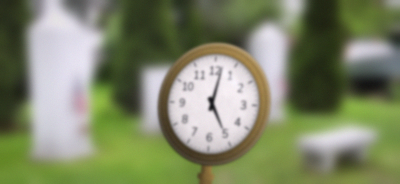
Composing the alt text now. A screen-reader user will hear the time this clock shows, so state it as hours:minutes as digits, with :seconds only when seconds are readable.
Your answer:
5:02
